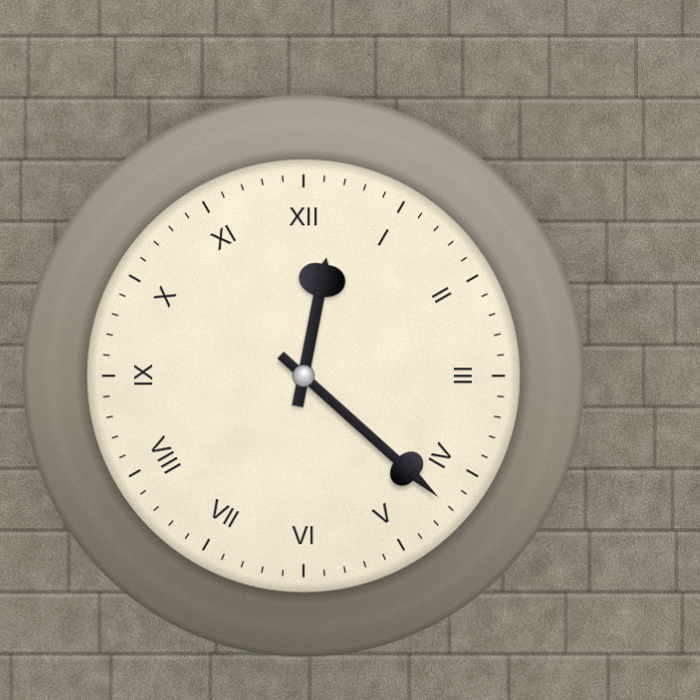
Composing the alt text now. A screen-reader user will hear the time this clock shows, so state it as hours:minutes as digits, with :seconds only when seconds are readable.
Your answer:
12:22
